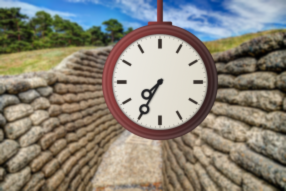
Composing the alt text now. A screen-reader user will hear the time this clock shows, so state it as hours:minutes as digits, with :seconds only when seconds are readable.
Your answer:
7:35
